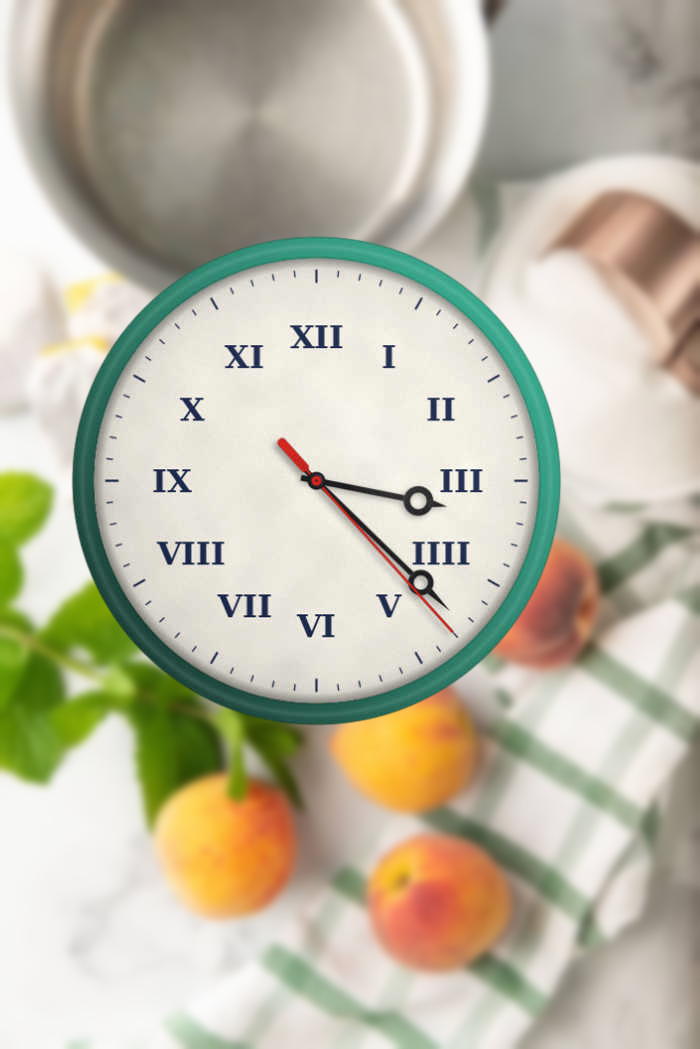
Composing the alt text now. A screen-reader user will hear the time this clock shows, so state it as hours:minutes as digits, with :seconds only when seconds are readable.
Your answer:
3:22:23
